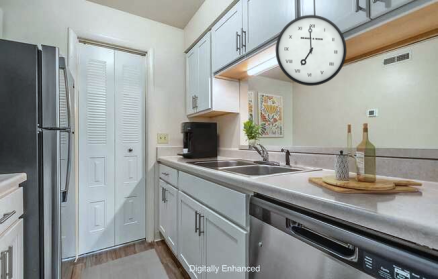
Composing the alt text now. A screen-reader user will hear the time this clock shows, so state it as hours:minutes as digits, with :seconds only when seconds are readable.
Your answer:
6:59
